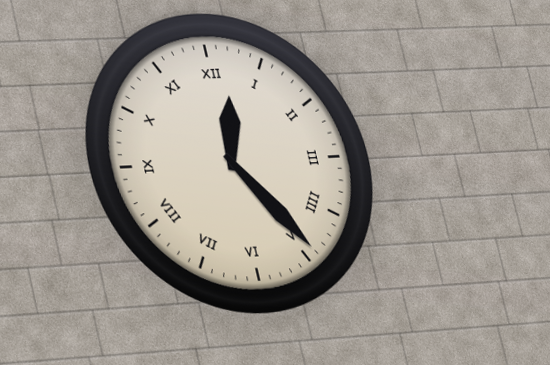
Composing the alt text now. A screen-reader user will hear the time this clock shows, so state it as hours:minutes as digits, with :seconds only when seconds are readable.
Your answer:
12:24
